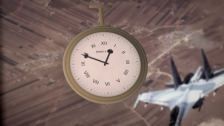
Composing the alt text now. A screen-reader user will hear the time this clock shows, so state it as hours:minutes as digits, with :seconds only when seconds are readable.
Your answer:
12:49
